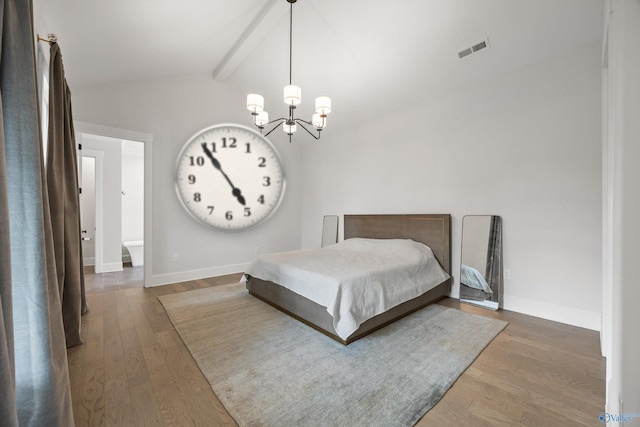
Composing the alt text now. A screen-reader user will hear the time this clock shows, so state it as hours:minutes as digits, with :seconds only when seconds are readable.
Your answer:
4:54
